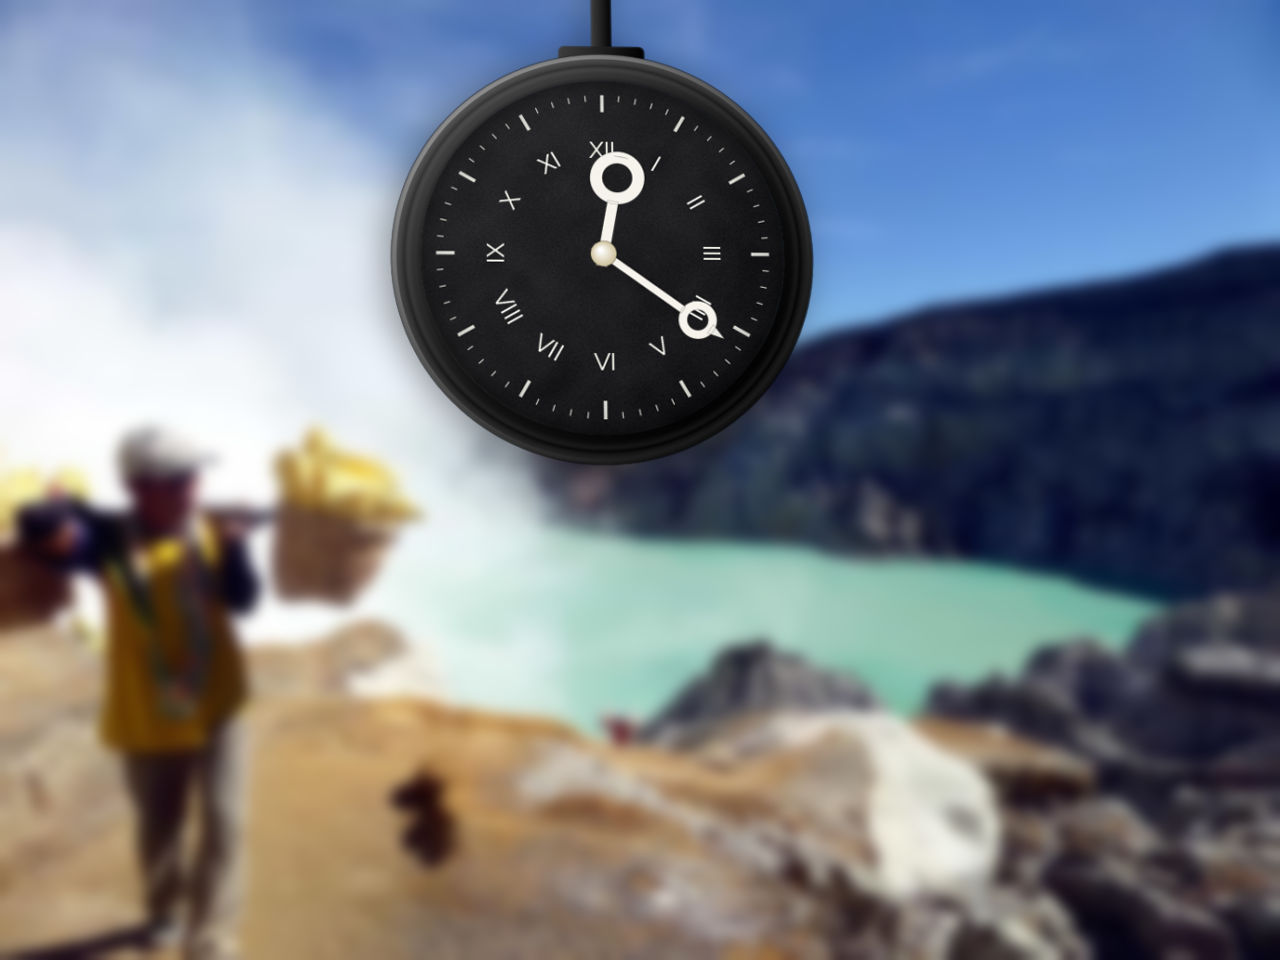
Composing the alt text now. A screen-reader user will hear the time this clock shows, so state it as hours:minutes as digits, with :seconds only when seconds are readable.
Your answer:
12:21
